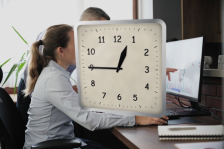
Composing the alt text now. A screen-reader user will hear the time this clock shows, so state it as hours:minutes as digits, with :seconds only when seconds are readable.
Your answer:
12:45
